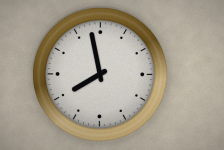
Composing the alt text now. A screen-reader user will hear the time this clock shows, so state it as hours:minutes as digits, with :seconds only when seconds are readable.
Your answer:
7:58
